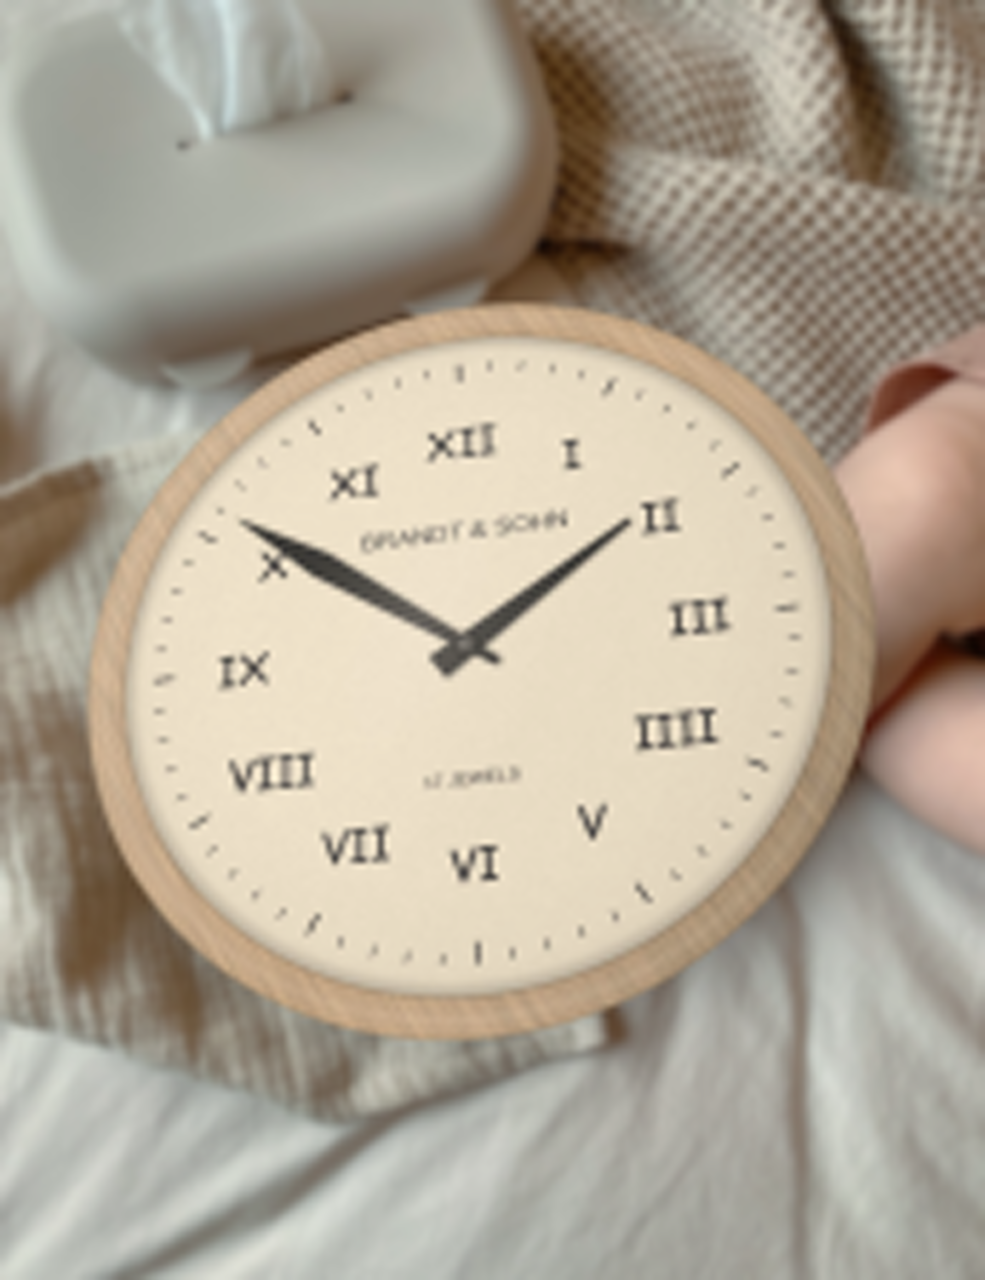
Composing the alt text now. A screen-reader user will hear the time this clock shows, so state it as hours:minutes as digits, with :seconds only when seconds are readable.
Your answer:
1:51
